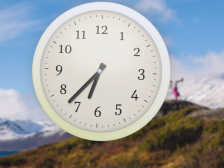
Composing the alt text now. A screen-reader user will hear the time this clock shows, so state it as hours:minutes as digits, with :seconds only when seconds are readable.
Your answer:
6:37
